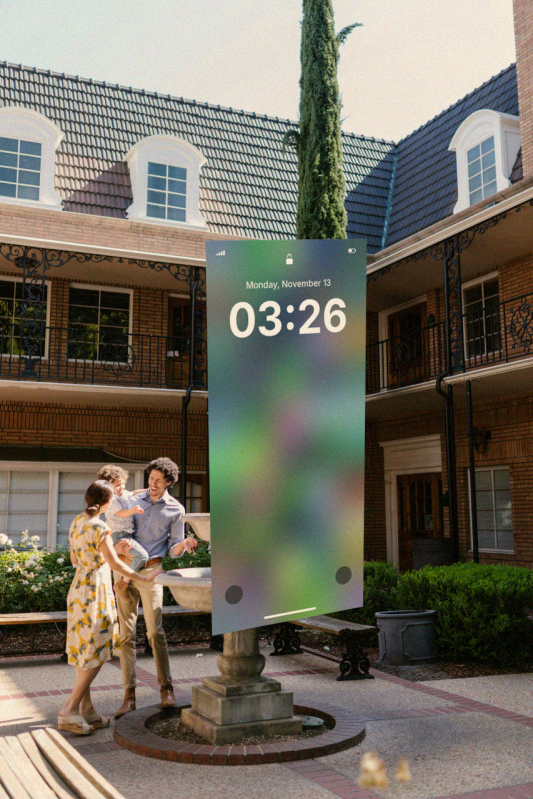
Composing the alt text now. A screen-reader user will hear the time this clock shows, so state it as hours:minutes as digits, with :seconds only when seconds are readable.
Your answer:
3:26
